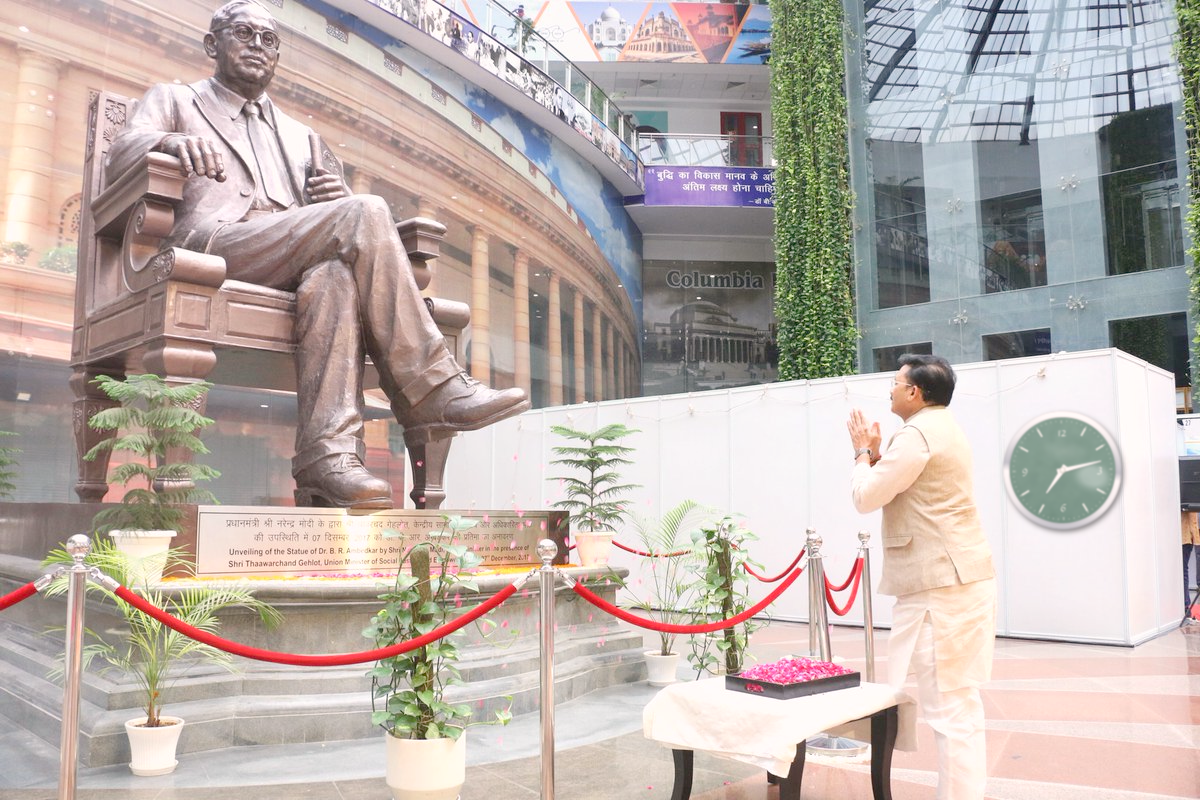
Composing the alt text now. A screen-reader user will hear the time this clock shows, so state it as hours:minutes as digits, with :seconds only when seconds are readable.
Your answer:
7:13
